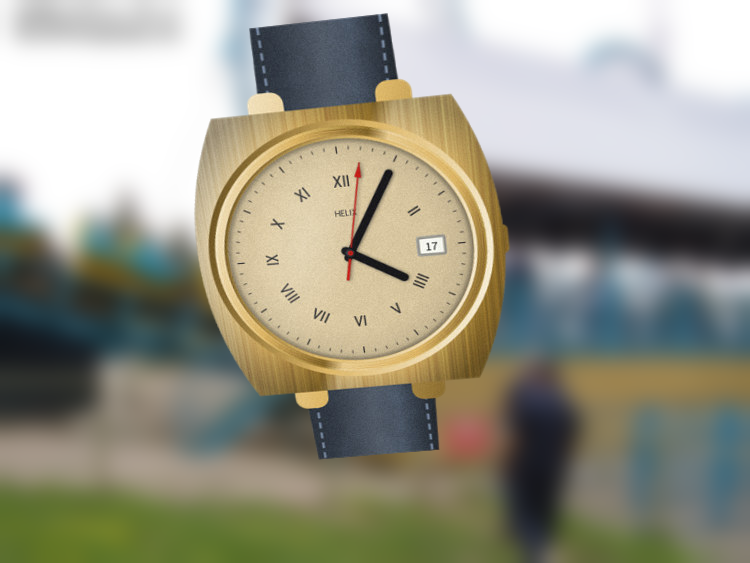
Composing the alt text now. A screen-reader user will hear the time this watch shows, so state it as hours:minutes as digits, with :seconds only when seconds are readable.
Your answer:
4:05:02
